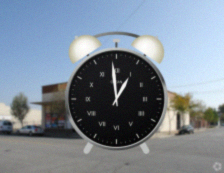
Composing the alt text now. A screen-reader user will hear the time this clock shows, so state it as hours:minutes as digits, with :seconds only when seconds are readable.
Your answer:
12:59
